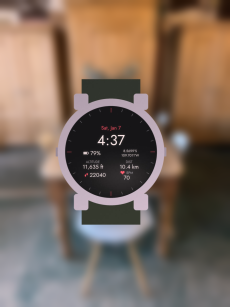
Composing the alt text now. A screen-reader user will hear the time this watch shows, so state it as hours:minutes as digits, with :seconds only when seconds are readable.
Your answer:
4:37
